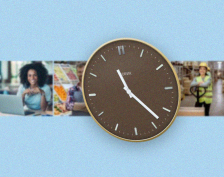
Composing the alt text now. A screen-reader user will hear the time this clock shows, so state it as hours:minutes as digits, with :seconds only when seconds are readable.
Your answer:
11:23
